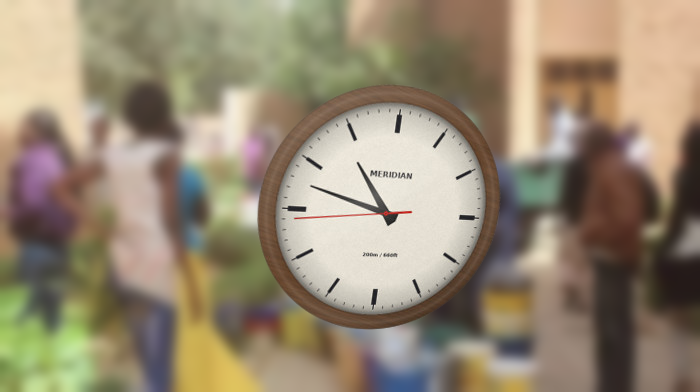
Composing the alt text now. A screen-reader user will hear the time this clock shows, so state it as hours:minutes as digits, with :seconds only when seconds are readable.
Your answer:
10:47:44
